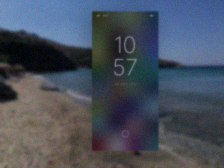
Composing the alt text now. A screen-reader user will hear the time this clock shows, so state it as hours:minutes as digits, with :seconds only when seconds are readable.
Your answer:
10:57
